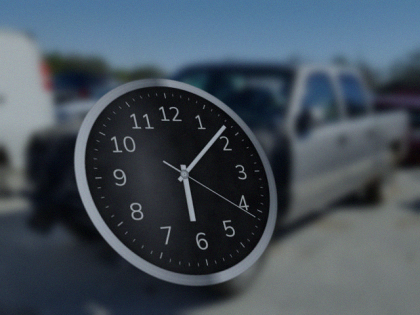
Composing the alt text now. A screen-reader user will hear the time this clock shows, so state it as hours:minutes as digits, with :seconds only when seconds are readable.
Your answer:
6:08:21
